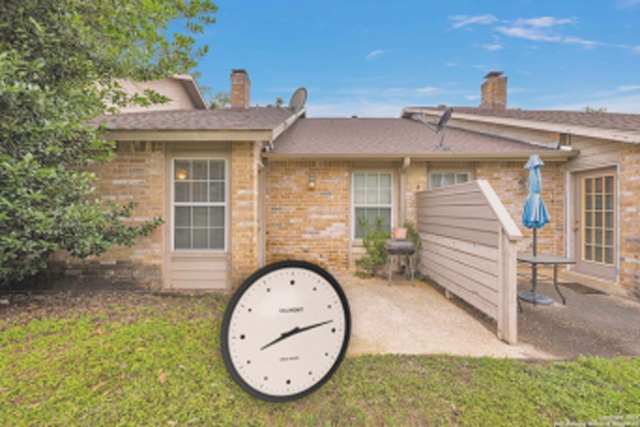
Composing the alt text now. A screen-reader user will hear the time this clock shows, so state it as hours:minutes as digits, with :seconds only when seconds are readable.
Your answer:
8:13
